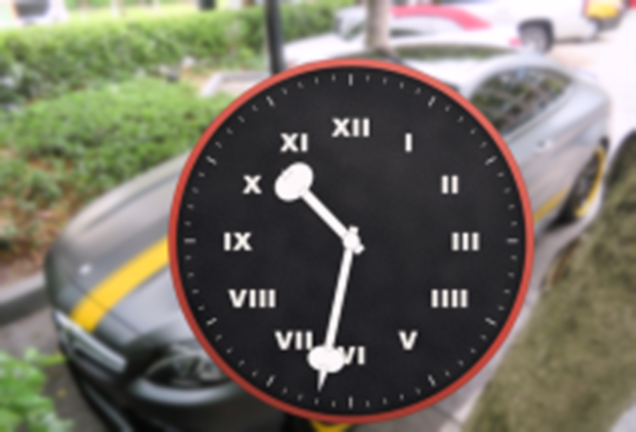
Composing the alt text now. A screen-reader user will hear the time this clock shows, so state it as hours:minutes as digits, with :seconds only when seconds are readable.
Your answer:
10:32
